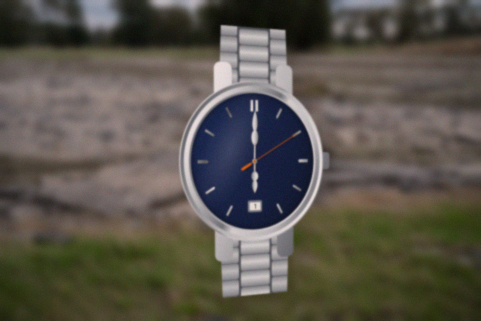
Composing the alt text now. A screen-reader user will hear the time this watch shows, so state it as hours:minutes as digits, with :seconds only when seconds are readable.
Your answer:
6:00:10
